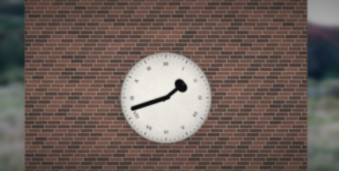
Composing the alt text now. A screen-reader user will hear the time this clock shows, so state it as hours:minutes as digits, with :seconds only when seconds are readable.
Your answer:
1:42
